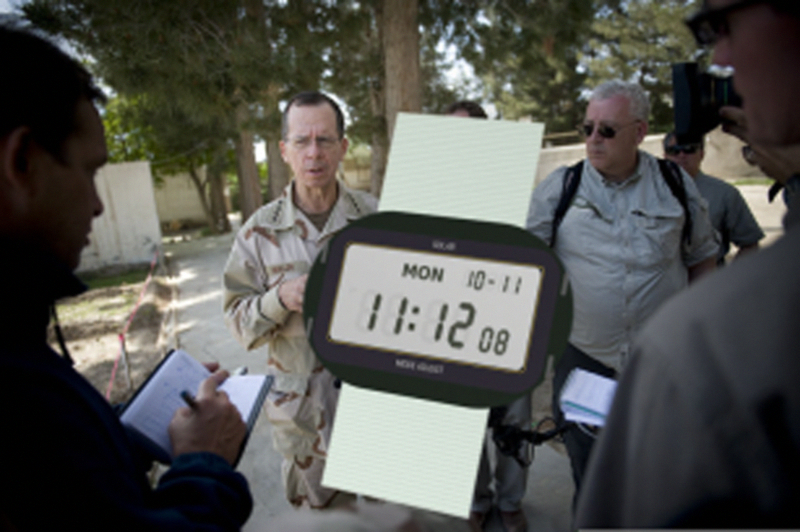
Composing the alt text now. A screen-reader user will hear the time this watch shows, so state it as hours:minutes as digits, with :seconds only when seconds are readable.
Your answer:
11:12:08
